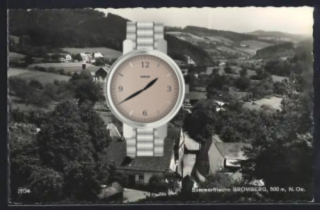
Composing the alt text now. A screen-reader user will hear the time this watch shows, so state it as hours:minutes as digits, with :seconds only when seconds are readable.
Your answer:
1:40
